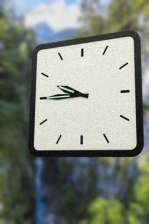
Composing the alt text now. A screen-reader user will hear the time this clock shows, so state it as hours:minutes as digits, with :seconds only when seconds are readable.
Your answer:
9:45
